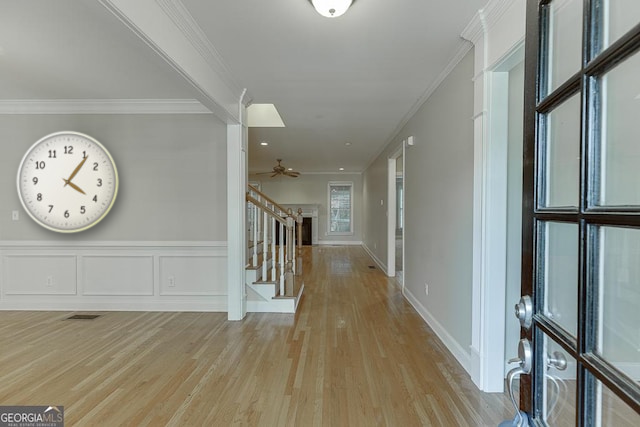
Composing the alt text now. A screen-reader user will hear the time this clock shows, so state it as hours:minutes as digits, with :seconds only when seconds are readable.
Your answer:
4:06
